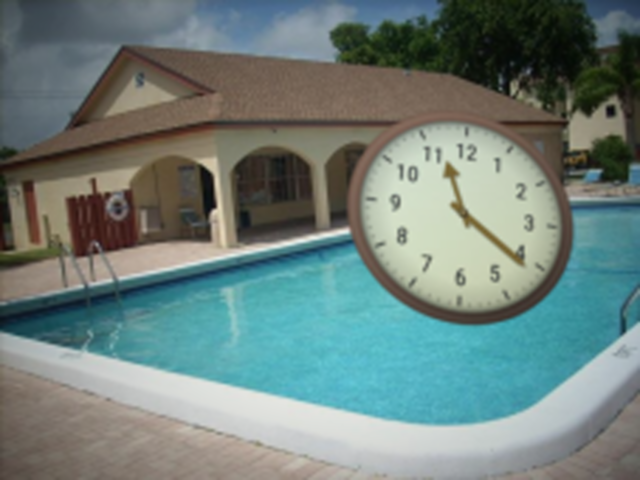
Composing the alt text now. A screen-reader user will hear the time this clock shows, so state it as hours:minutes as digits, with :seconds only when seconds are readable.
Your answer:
11:21
